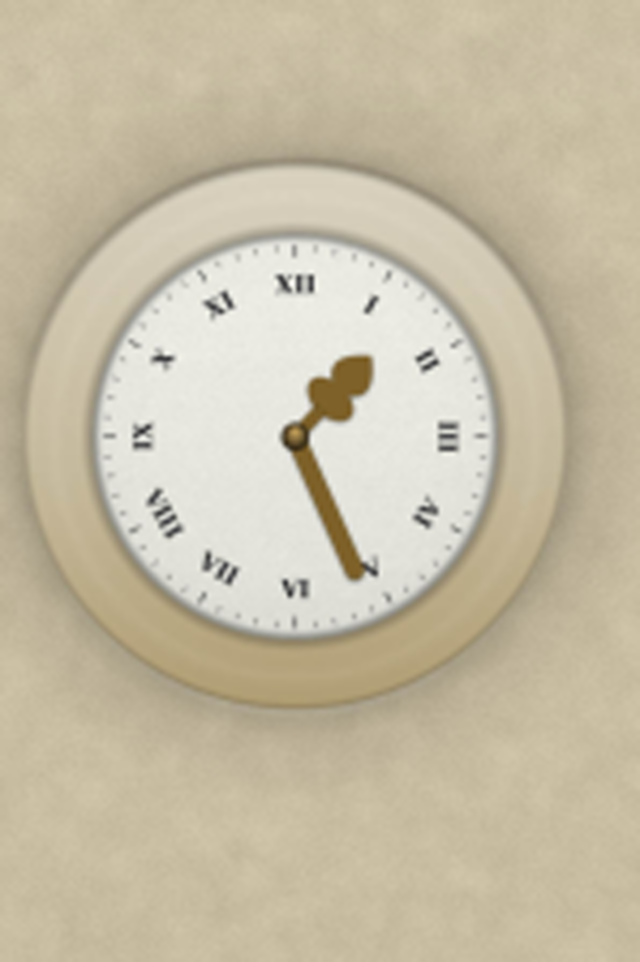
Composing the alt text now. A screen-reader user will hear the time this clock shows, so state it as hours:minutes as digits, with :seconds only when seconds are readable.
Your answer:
1:26
